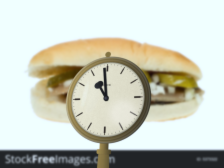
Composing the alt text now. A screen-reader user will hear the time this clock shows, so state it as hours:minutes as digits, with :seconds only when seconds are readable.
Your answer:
10:59
